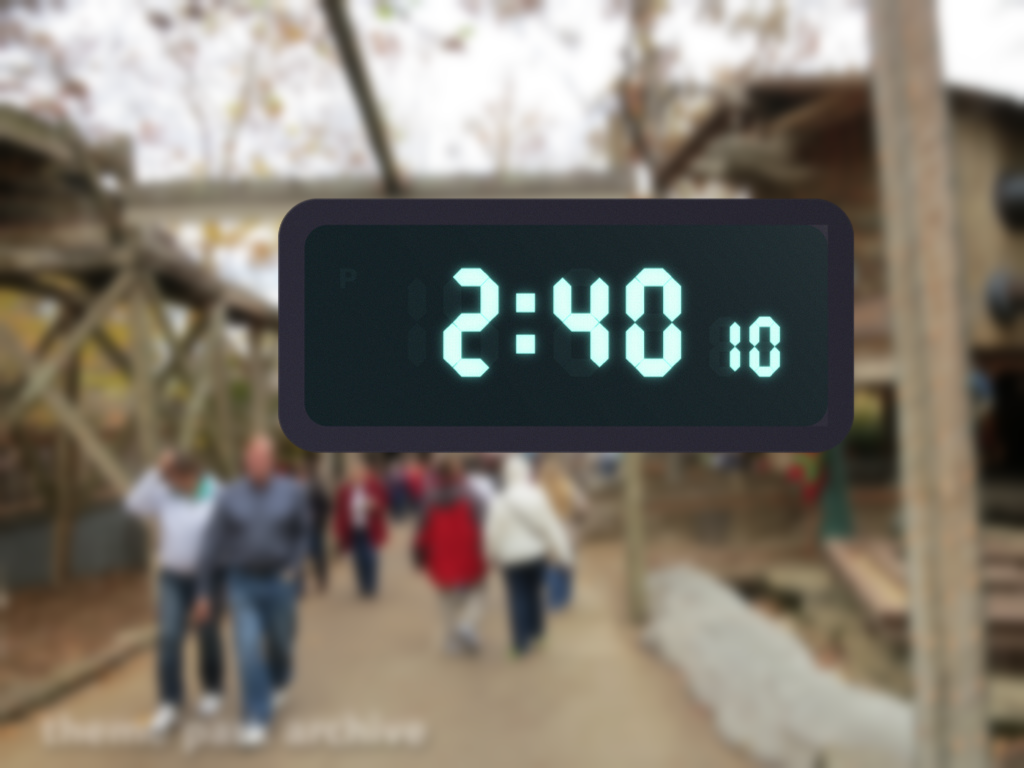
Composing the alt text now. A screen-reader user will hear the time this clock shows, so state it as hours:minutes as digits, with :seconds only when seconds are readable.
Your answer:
2:40:10
